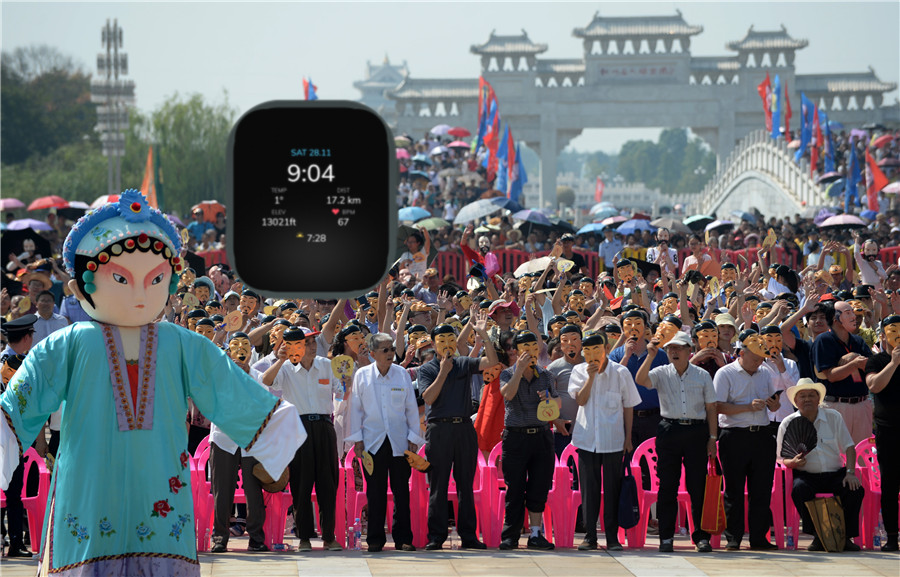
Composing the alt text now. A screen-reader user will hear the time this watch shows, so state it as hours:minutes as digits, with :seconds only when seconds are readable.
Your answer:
9:04
